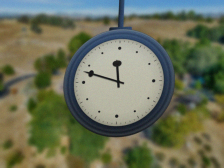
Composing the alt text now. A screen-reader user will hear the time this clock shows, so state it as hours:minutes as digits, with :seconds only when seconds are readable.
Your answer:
11:48
